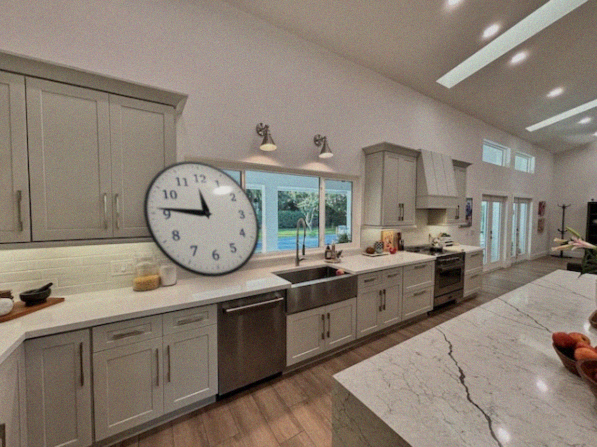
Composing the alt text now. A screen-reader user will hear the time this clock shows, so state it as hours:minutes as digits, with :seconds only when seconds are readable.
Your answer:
11:46
